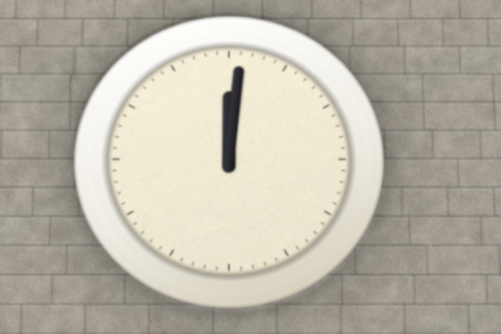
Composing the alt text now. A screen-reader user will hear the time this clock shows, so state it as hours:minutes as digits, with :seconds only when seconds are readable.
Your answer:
12:01
